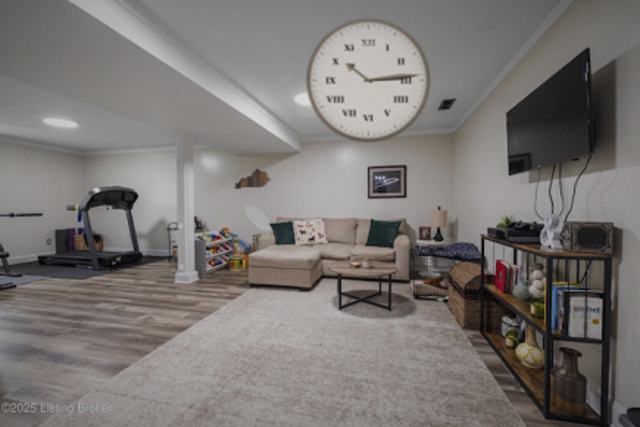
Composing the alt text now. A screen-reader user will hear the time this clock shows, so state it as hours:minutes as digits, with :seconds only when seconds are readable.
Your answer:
10:14
